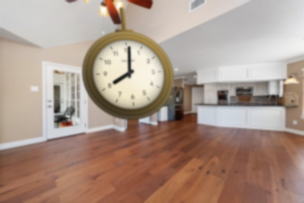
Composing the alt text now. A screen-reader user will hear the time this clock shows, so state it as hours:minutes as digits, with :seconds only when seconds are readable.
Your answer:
8:01
